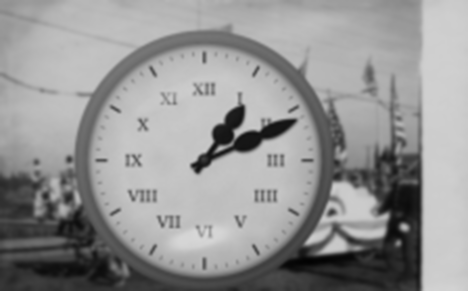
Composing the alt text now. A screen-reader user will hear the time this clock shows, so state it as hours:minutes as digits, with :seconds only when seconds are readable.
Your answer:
1:11
